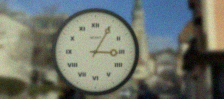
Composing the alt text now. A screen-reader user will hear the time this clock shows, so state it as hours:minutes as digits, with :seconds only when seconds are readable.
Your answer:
3:05
